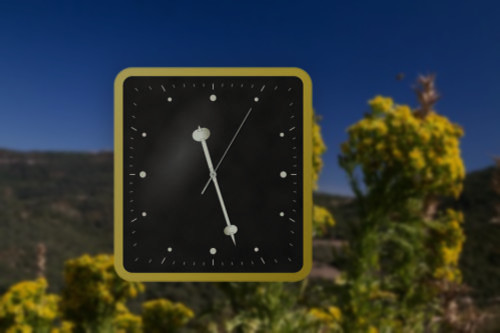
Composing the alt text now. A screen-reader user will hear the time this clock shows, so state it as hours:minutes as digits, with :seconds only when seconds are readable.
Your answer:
11:27:05
